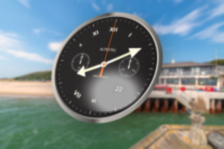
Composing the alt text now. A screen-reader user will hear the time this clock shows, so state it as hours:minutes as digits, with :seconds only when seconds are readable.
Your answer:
8:10
